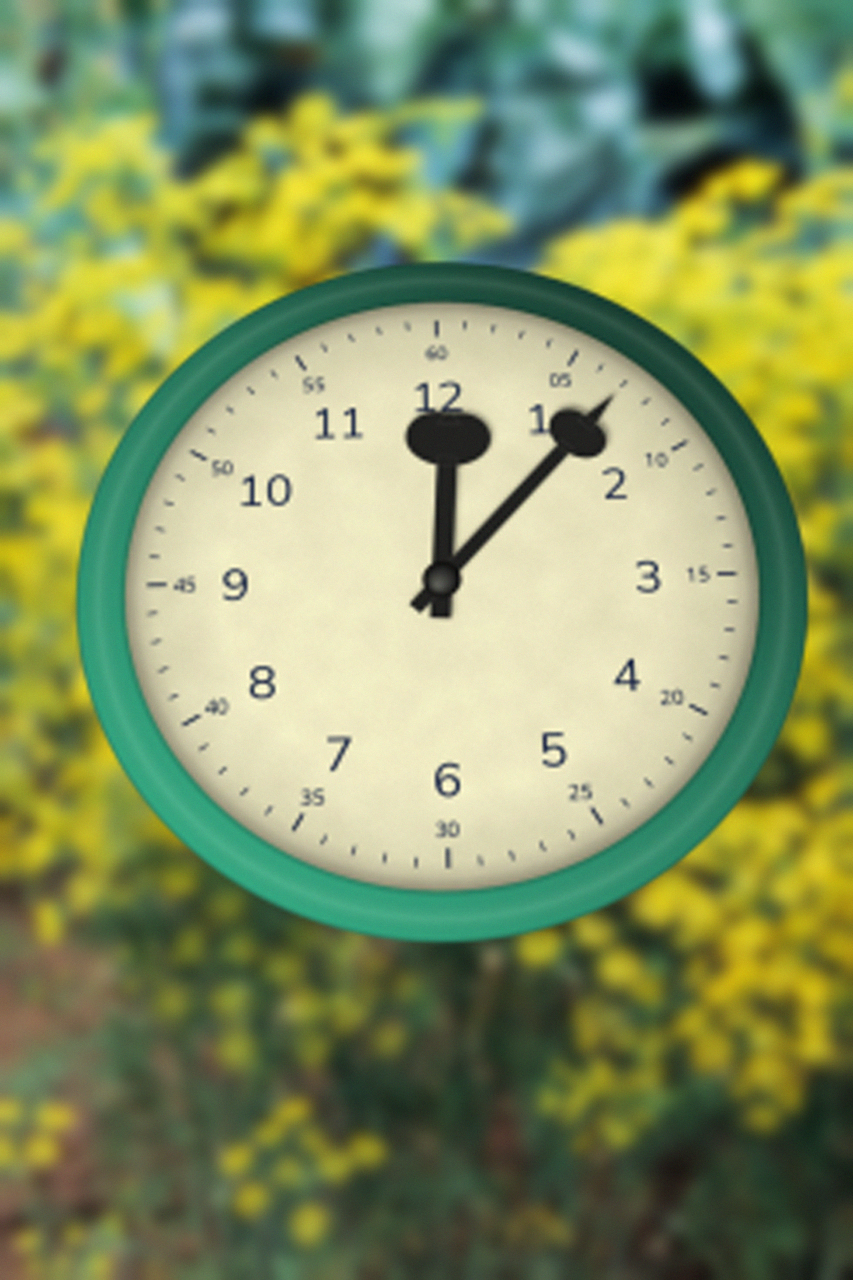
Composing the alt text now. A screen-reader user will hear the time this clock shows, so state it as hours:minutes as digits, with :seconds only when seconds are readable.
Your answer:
12:07
